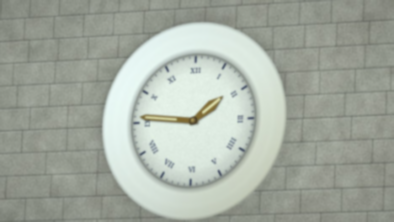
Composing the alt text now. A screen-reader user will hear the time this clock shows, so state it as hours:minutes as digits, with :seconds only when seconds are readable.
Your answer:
1:46
